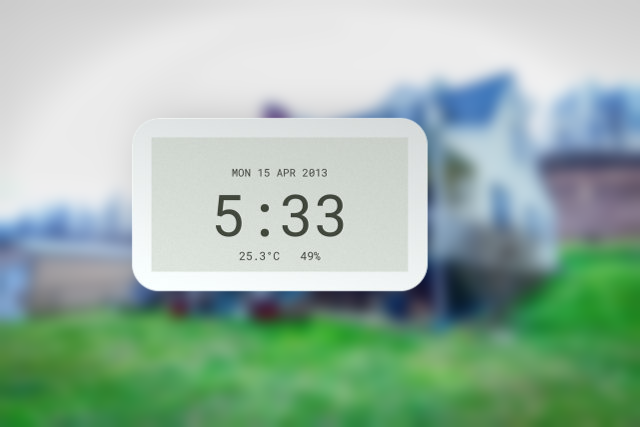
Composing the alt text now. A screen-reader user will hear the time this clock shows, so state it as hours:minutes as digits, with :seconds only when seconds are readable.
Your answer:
5:33
